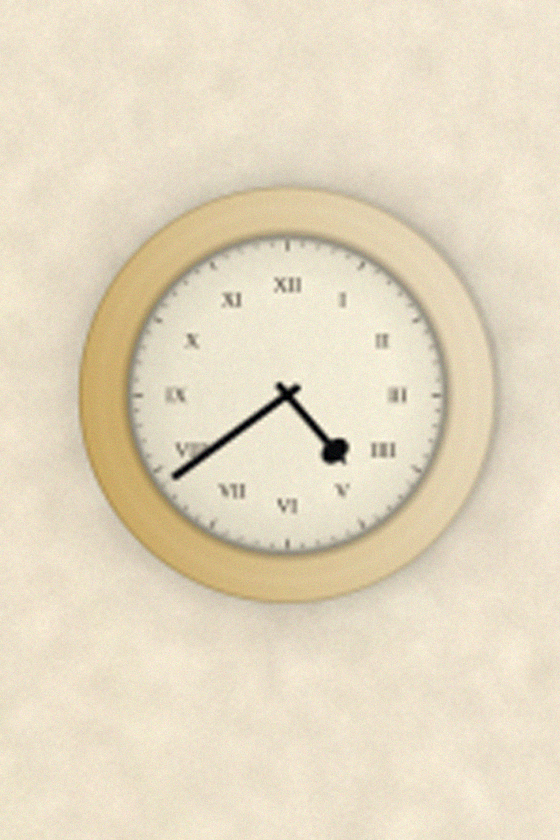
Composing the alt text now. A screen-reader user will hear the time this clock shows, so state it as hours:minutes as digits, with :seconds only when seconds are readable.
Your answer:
4:39
